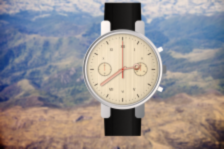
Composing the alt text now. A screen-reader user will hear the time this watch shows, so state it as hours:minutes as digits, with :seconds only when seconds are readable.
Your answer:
2:39
